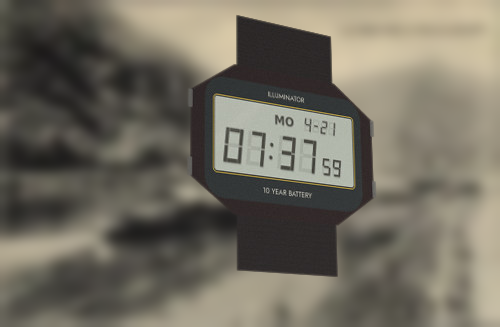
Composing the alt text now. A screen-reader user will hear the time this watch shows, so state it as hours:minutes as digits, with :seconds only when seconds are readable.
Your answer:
7:37:59
